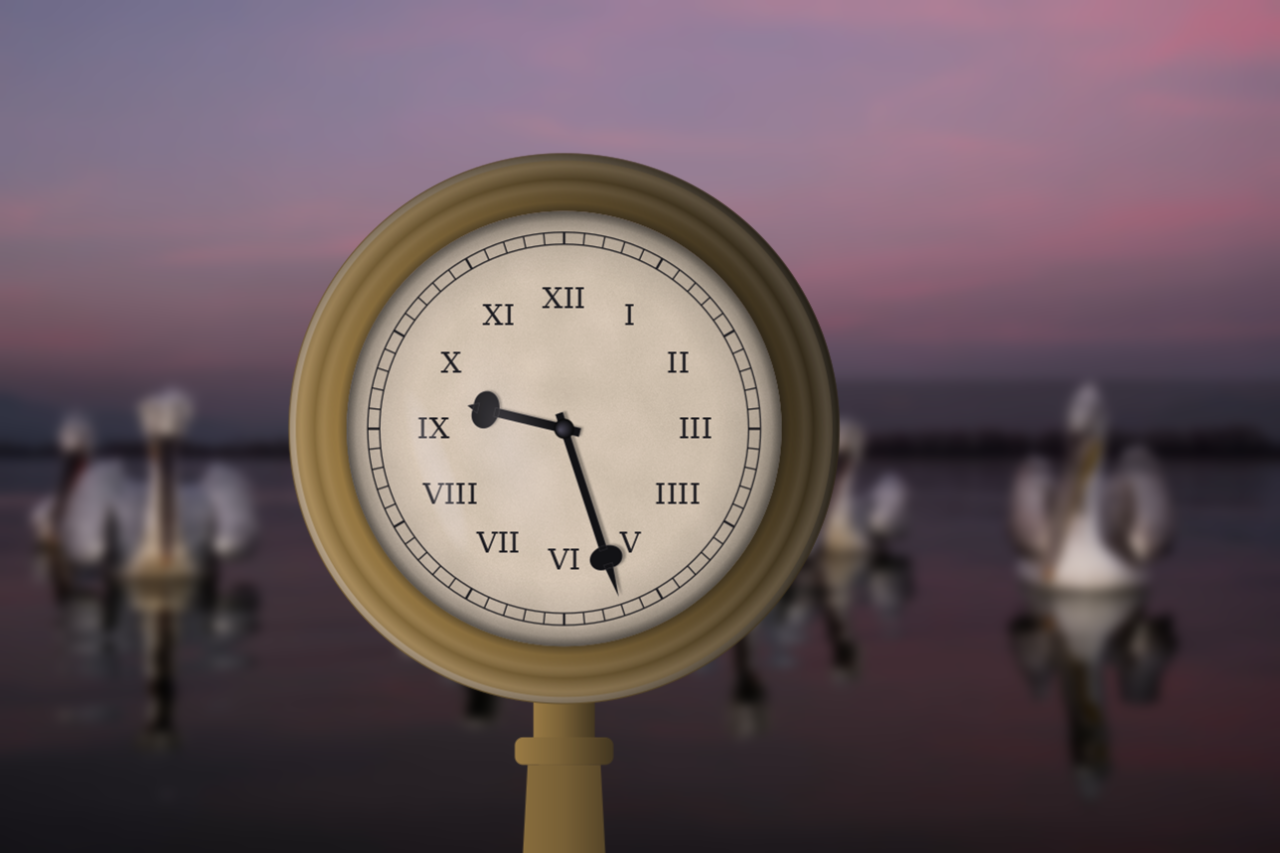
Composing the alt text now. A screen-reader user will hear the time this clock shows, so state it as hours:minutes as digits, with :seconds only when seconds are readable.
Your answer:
9:27
